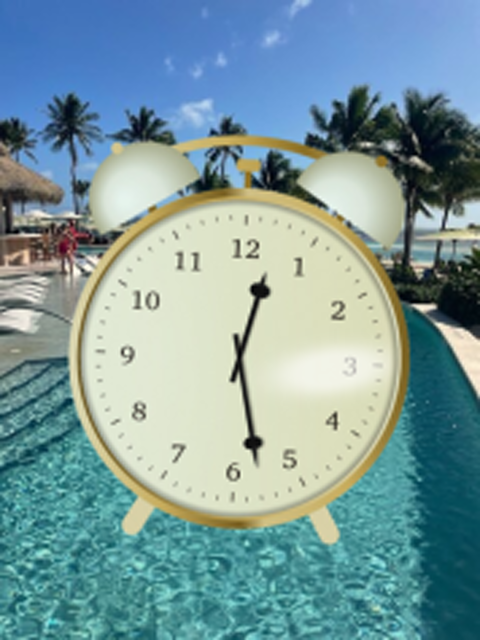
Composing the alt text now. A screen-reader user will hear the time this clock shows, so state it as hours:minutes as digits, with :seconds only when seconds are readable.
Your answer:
12:28
